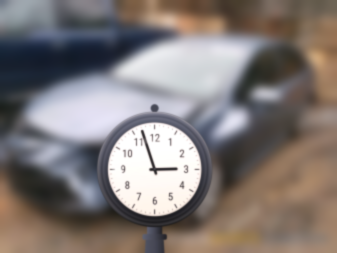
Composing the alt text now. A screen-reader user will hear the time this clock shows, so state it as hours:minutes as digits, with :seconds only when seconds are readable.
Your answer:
2:57
